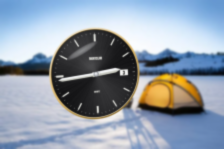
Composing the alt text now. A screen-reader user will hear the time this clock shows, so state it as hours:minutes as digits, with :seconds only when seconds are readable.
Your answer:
2:44
